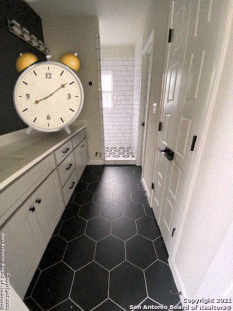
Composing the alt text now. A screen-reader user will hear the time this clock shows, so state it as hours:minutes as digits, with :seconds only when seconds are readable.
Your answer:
8:09
